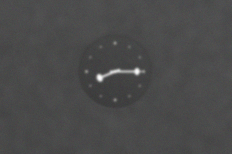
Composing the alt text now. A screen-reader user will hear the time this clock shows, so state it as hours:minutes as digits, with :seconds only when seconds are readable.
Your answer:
8:15
